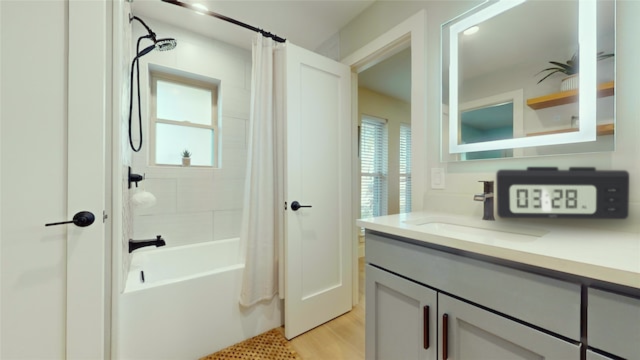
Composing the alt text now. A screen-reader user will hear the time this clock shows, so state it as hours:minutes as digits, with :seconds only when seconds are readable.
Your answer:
3:28
